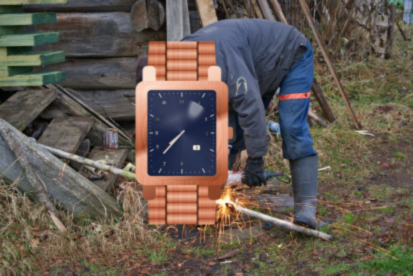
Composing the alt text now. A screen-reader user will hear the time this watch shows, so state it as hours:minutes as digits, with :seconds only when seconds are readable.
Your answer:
7:37
